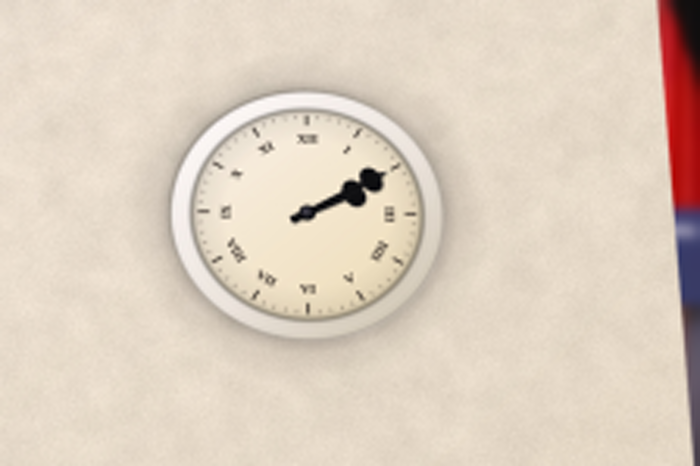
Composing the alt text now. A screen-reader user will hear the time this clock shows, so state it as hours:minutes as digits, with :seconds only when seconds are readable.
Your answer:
2:10
